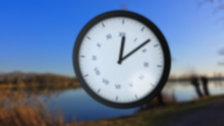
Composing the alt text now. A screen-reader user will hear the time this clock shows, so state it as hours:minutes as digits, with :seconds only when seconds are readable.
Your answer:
12:08
